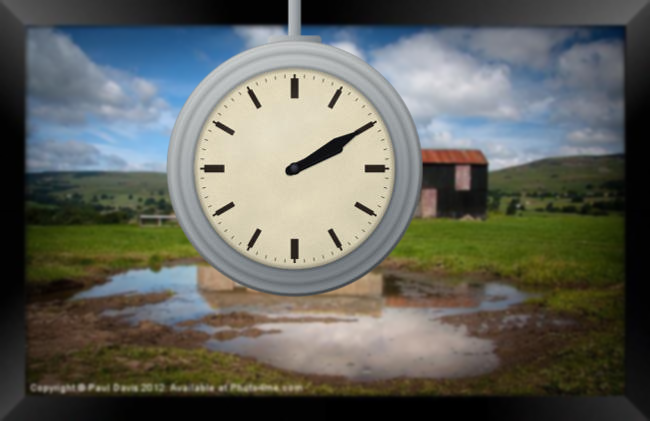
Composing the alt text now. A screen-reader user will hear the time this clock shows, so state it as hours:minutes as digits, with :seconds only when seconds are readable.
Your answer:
2:10
